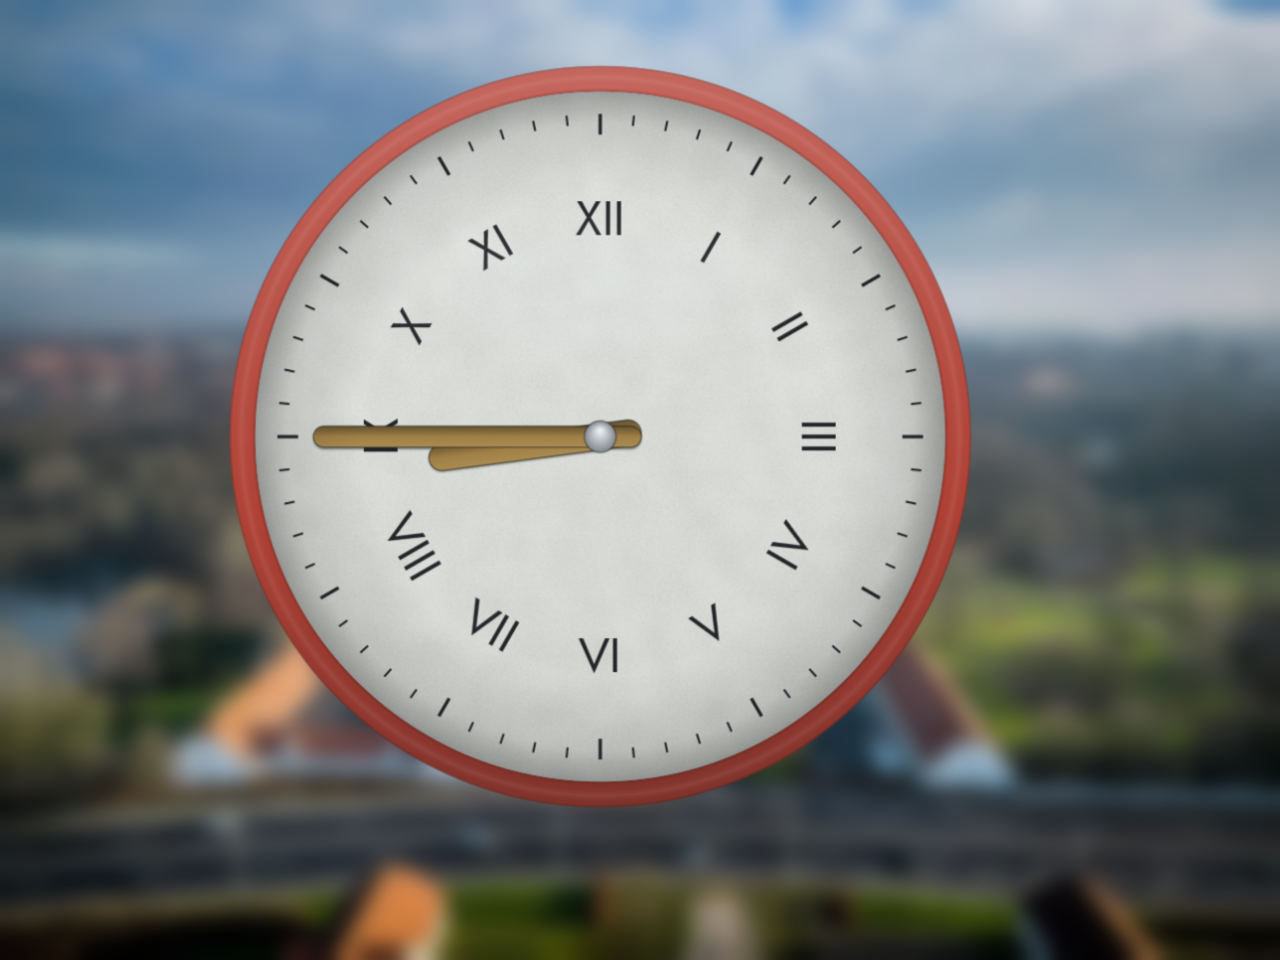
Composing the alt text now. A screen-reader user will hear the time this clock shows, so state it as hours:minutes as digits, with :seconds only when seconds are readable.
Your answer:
8:45
